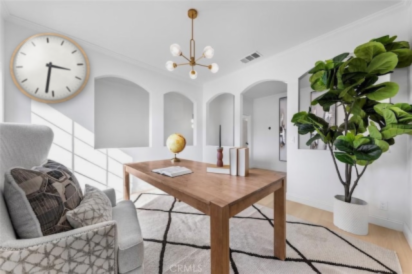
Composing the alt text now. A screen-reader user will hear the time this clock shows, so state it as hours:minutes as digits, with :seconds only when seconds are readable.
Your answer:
3:32
